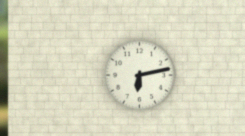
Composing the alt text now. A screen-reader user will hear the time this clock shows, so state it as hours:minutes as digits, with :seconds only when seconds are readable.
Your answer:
6:13
